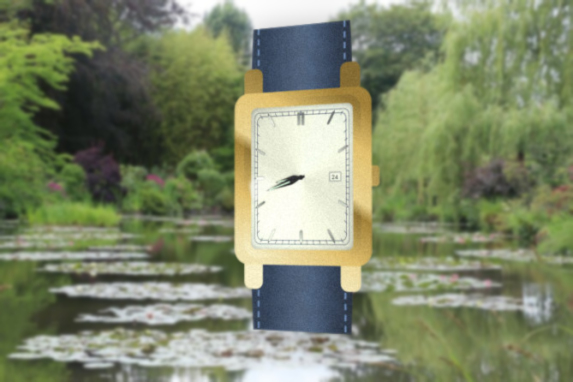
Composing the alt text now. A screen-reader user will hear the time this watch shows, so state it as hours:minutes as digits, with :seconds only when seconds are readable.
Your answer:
8:42
